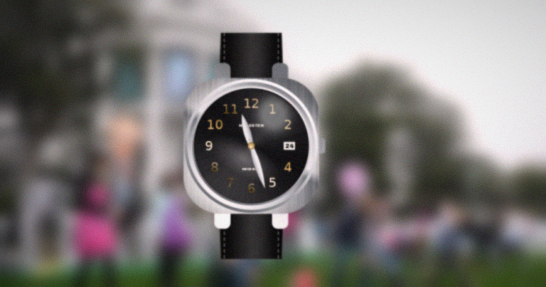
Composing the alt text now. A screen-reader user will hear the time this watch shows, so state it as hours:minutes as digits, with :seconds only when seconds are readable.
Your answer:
11:27
